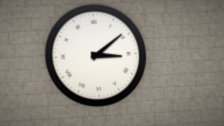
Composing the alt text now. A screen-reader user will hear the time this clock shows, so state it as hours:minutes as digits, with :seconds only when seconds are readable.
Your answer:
3:09
